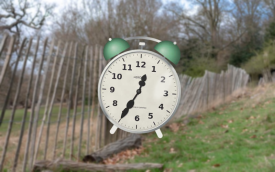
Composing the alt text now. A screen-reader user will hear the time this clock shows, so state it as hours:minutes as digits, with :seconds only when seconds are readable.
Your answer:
12:35
